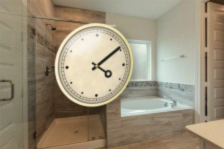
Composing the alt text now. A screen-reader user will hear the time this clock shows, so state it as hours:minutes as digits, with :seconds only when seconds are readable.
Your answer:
4:09
